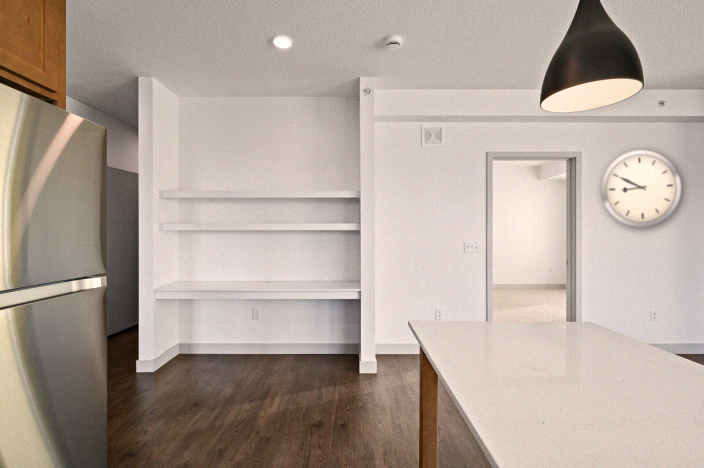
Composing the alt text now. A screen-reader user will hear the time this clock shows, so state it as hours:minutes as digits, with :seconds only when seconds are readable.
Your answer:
8:50
